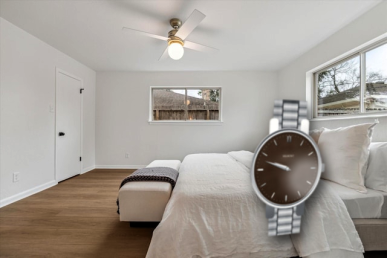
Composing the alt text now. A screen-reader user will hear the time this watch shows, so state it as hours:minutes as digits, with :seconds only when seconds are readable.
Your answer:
9:48
